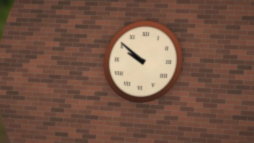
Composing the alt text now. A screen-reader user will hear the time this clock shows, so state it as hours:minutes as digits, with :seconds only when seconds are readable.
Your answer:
9:51
